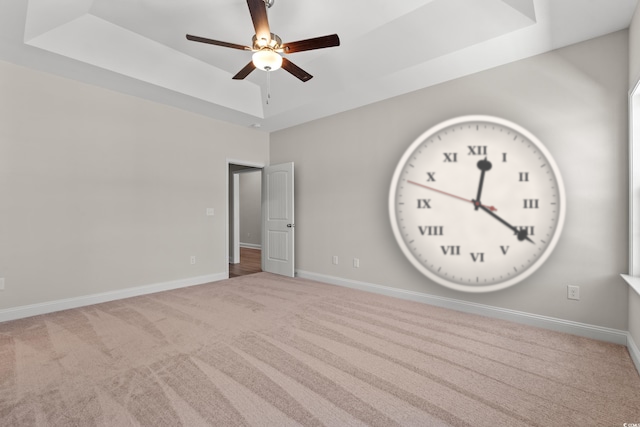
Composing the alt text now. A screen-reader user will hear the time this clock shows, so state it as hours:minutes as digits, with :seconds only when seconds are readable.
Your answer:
12:20:48
